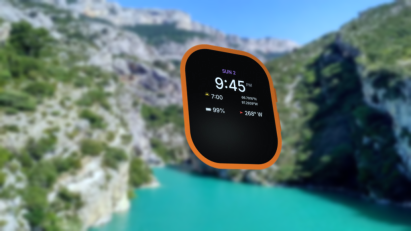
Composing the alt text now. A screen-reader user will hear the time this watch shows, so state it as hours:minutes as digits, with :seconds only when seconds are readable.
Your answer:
9:45
